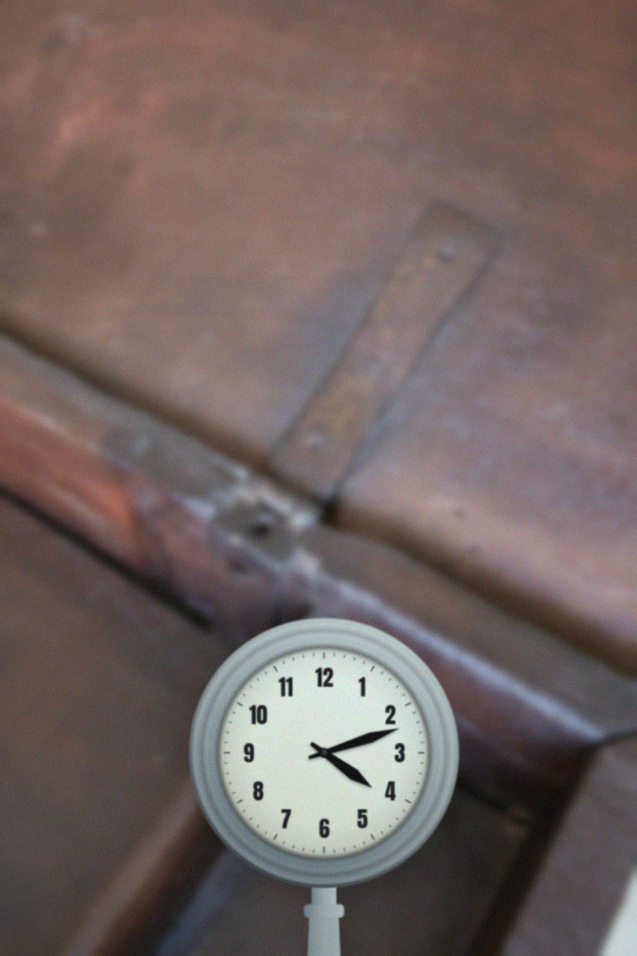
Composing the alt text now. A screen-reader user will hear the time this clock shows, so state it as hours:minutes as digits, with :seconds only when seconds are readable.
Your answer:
4:12
